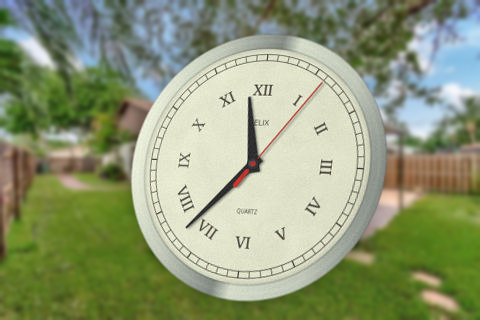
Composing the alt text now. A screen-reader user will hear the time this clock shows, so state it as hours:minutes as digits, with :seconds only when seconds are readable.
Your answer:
11:37:06
